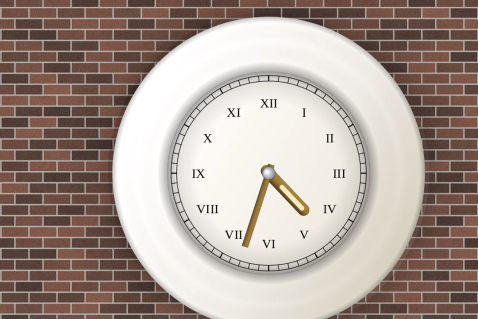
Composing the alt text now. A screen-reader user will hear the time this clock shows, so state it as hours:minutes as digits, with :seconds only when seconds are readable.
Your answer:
4:33
